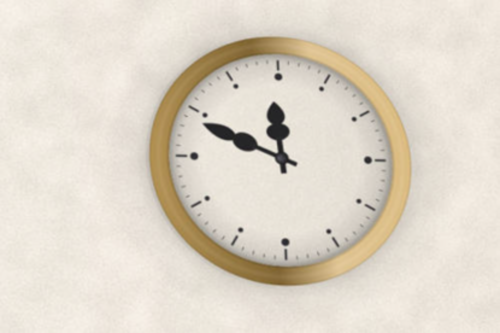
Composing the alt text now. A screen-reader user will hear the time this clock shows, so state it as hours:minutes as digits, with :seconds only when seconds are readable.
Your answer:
11:49
